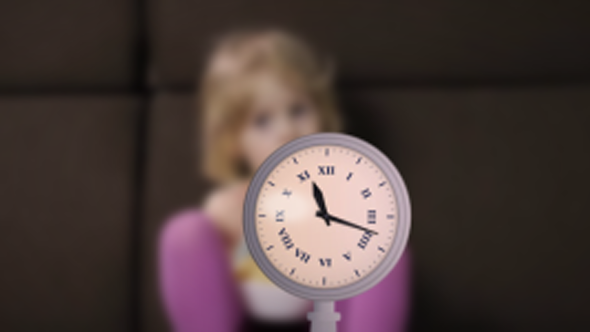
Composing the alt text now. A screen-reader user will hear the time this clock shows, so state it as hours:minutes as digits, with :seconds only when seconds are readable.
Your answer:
11:18
